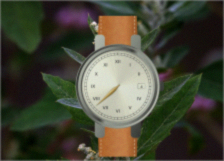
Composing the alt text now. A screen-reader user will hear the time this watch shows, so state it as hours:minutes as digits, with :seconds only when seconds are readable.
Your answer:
7:38
